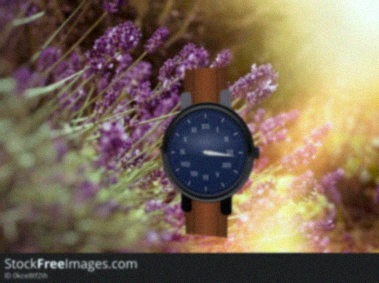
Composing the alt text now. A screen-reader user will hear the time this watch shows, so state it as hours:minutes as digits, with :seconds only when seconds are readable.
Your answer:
3:16
